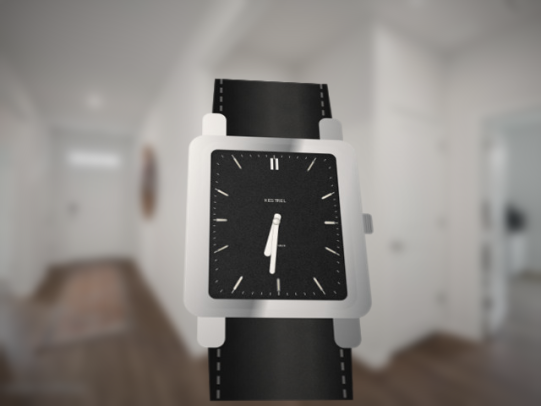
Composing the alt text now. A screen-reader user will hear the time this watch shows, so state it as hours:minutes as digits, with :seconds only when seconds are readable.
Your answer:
6:31
